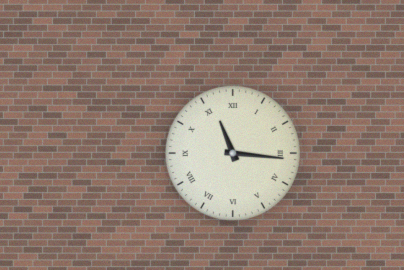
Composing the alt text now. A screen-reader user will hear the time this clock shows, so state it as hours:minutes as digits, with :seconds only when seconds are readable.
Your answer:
11:16
